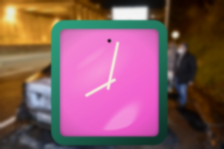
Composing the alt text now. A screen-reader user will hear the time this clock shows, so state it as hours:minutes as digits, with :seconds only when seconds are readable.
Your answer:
8:02
